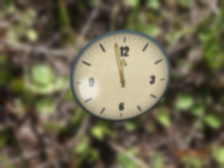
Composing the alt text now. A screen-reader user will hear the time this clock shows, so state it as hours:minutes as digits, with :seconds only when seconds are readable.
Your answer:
11:58
